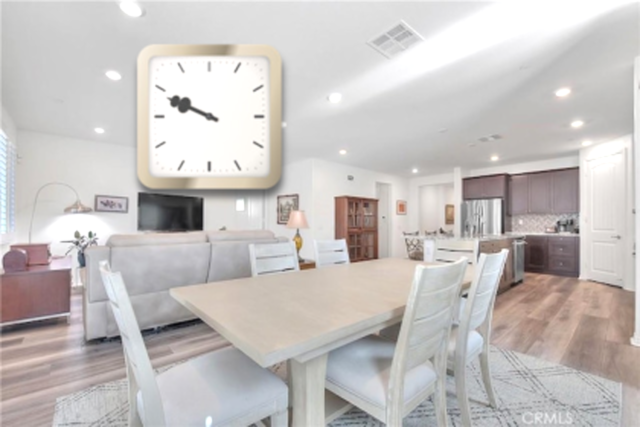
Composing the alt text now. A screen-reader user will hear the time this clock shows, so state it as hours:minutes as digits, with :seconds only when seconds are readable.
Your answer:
9:49
